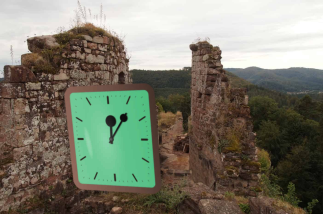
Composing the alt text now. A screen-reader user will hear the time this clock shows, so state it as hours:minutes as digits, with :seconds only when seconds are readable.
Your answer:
12:06
